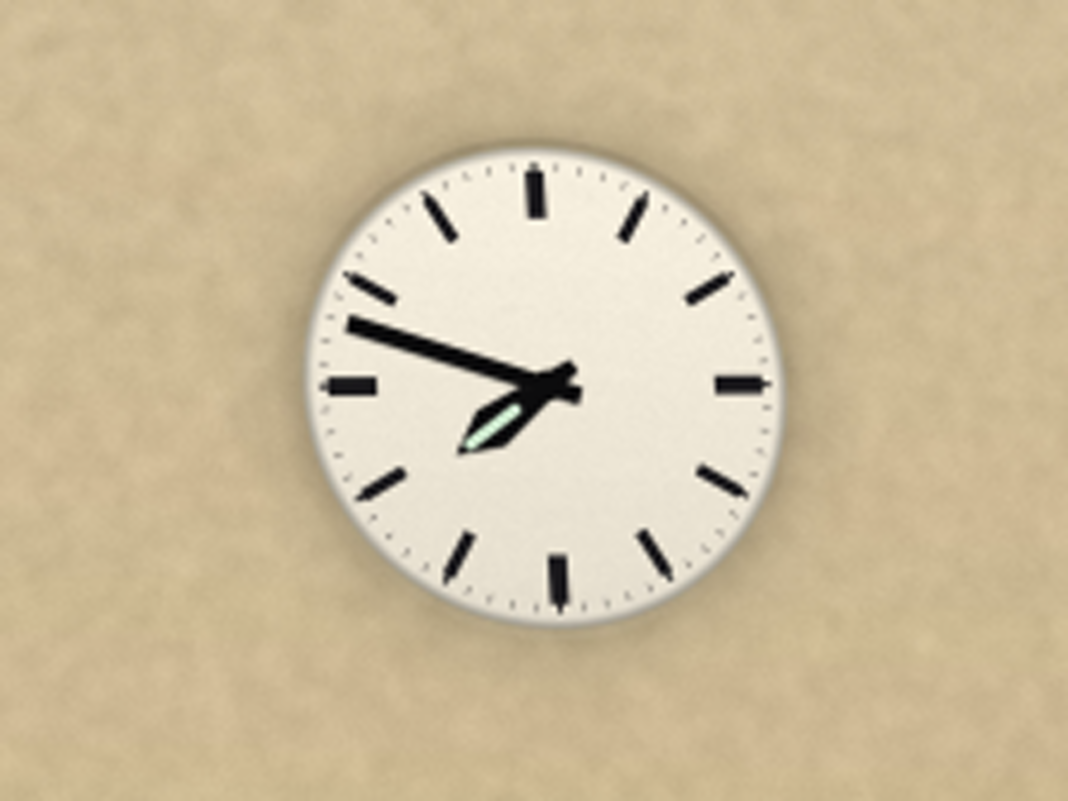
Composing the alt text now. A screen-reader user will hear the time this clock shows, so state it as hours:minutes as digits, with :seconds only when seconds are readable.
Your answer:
7:48
